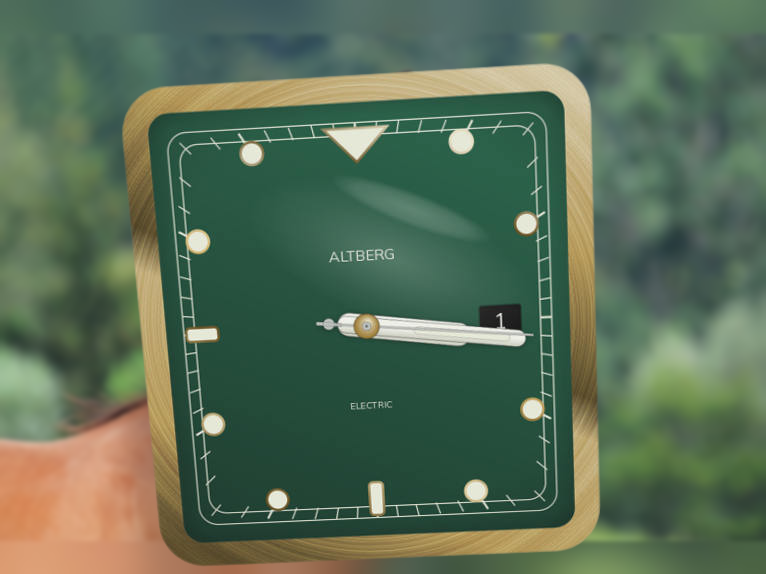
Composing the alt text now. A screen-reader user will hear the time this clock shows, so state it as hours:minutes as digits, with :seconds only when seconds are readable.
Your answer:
3:16:16
